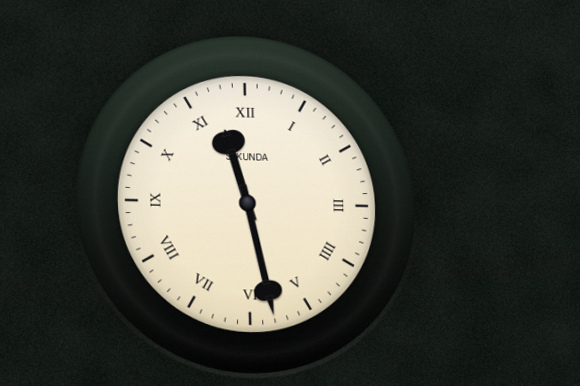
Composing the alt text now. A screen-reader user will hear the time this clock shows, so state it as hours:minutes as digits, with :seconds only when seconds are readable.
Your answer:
11:28
